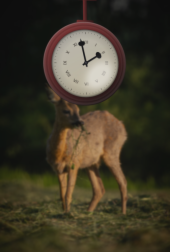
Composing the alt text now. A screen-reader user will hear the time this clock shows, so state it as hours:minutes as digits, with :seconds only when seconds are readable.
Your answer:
1:58
